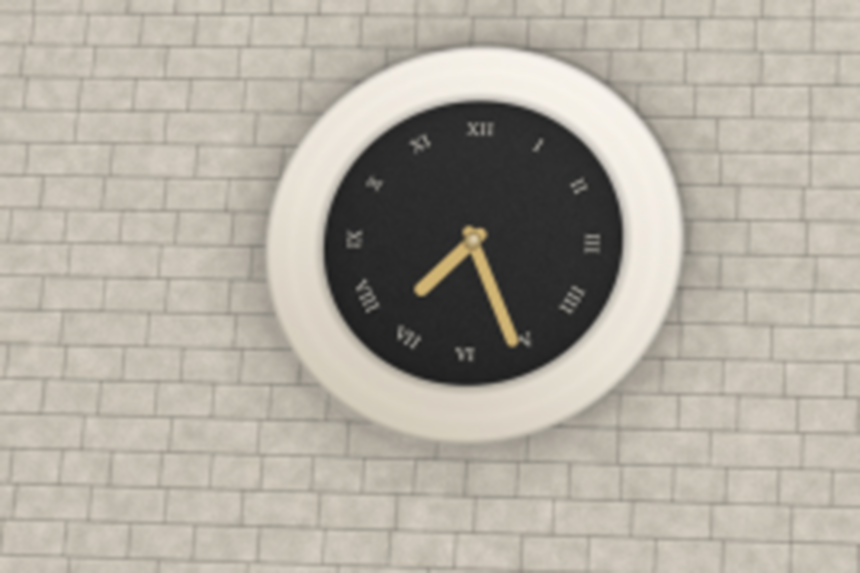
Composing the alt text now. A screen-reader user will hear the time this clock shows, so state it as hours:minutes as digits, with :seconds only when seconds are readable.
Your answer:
7:26
